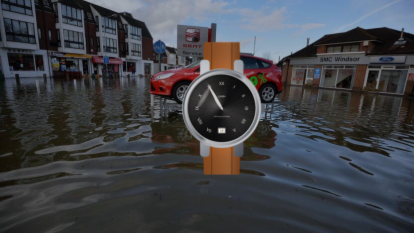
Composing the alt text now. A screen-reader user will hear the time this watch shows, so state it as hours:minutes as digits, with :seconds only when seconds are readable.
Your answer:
10:55
